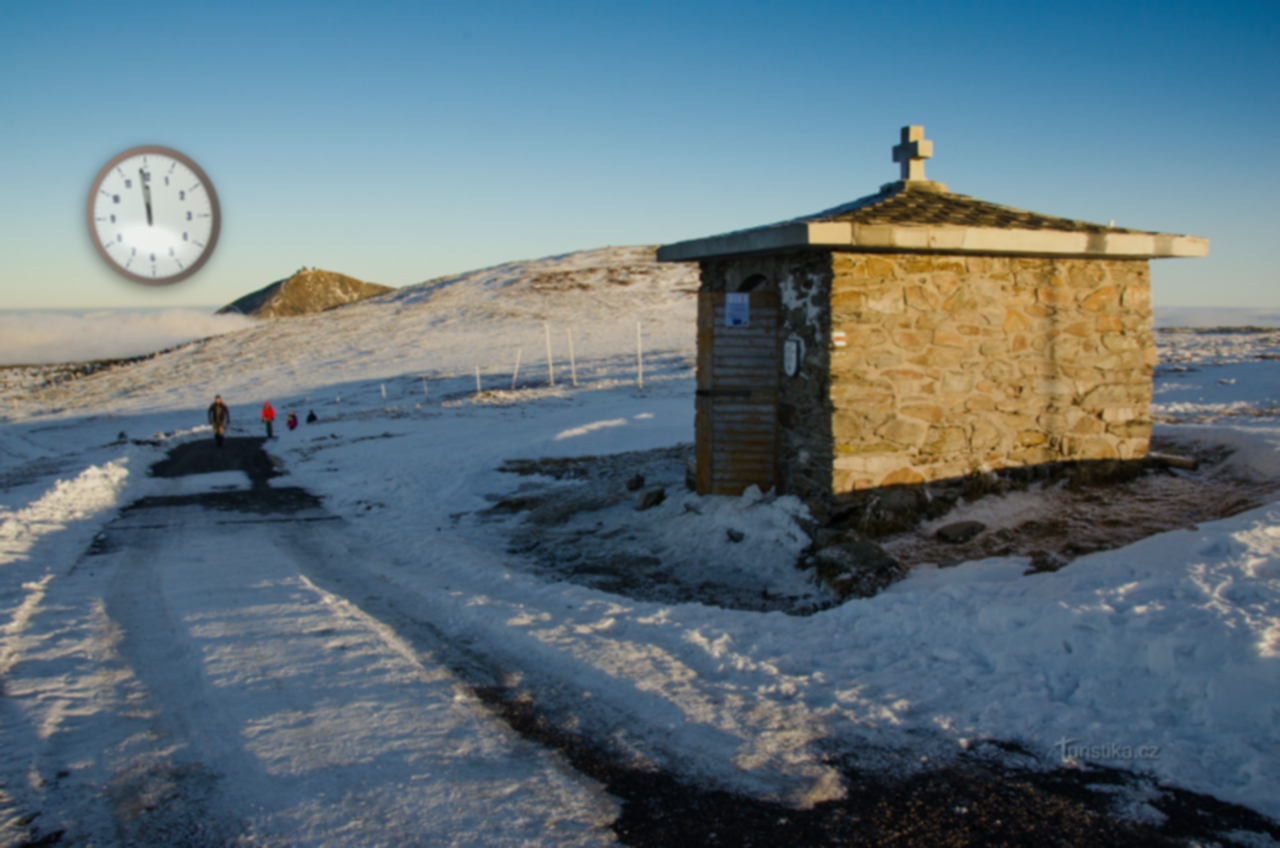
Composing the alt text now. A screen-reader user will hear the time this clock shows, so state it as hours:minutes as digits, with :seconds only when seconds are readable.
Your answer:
11:59
